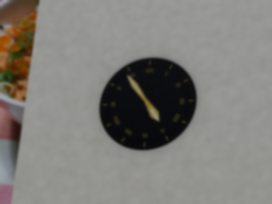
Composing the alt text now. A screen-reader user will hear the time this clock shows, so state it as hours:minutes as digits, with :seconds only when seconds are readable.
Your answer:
4:54
